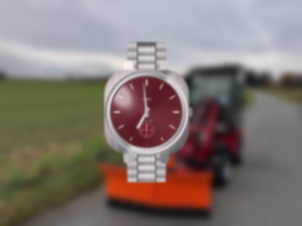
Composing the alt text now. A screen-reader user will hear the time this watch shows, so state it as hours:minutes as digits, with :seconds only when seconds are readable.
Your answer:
6:59
